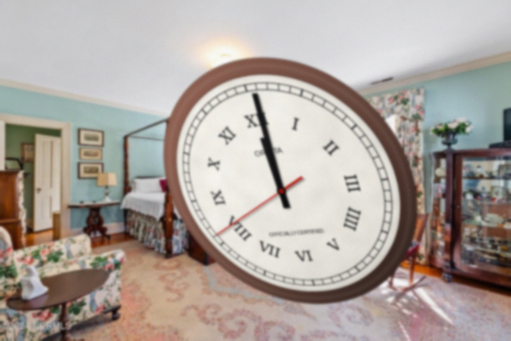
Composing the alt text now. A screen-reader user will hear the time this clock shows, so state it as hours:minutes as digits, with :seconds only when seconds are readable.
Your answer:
12:00:41
